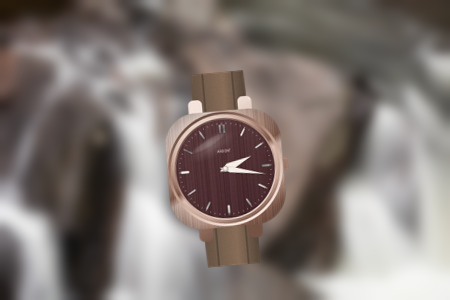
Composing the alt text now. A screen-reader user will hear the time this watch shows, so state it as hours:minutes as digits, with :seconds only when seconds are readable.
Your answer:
2:17
